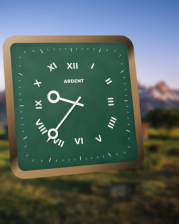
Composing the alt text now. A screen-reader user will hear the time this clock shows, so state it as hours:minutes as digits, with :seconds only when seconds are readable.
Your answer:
9:37
